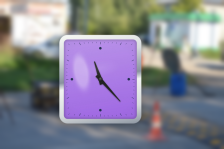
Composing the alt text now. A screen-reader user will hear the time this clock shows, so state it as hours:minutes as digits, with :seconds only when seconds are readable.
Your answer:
11:23
